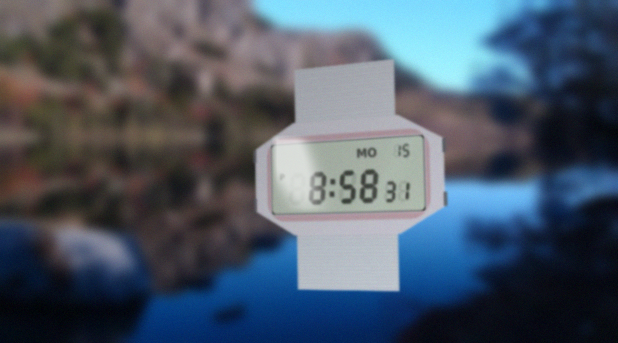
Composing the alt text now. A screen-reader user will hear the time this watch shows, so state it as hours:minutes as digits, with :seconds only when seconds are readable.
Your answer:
8:58:31
